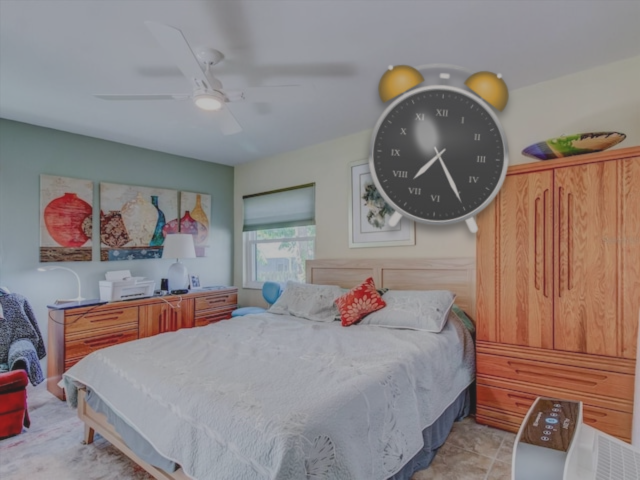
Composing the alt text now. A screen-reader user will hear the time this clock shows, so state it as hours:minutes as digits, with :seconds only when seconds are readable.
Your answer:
7:25
